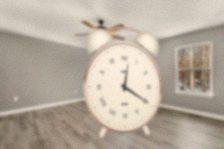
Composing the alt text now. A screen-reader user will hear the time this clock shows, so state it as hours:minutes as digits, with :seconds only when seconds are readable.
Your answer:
12:20
